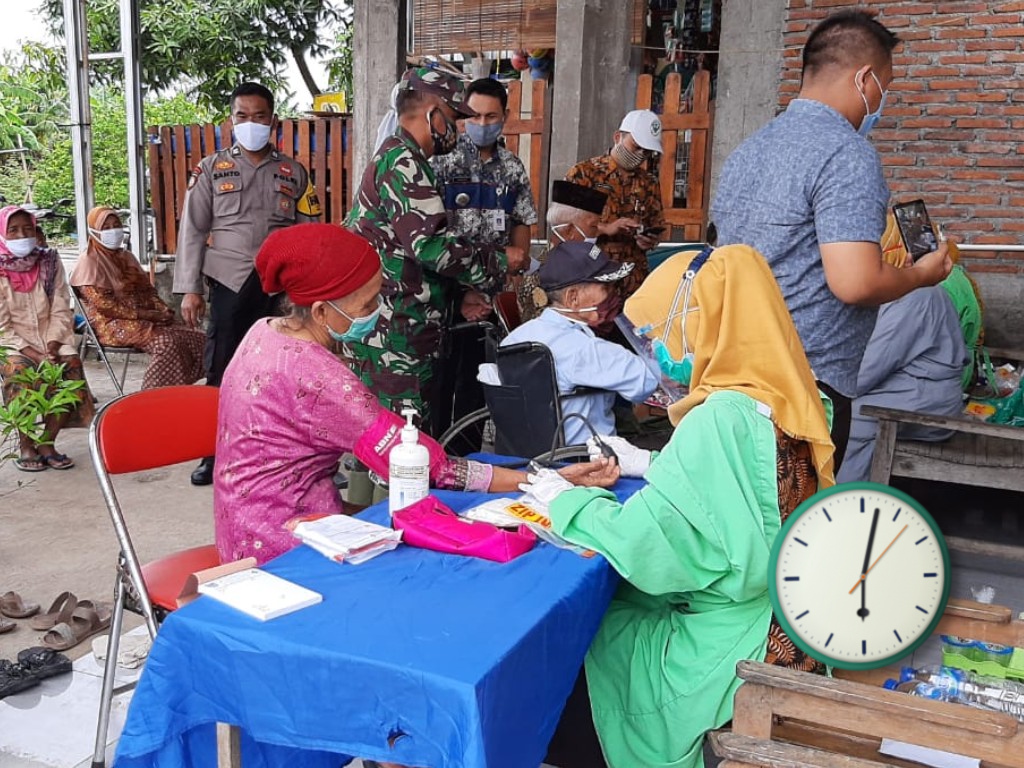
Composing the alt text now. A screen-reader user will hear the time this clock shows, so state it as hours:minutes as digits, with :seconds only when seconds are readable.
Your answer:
6:02:07
